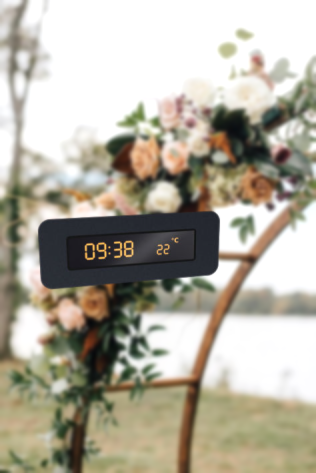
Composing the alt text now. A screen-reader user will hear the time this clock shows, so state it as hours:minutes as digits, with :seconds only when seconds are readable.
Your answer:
9:38
